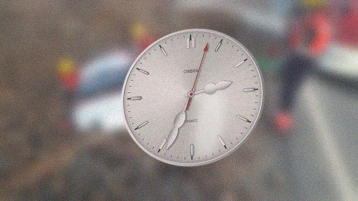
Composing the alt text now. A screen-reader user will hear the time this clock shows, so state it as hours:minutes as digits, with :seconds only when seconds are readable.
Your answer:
2:34:03
